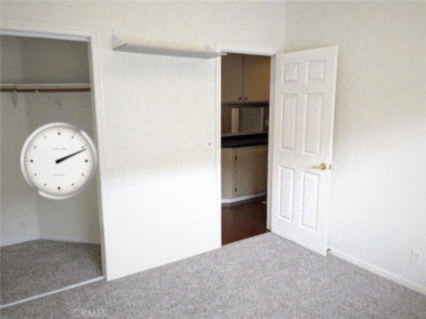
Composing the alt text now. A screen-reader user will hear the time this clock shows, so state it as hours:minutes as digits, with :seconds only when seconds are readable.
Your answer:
2:11
